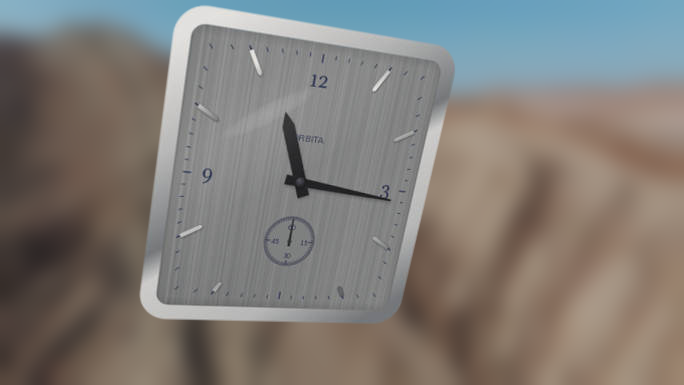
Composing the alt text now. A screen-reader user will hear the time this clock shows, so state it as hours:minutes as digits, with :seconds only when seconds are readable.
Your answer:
11:16
